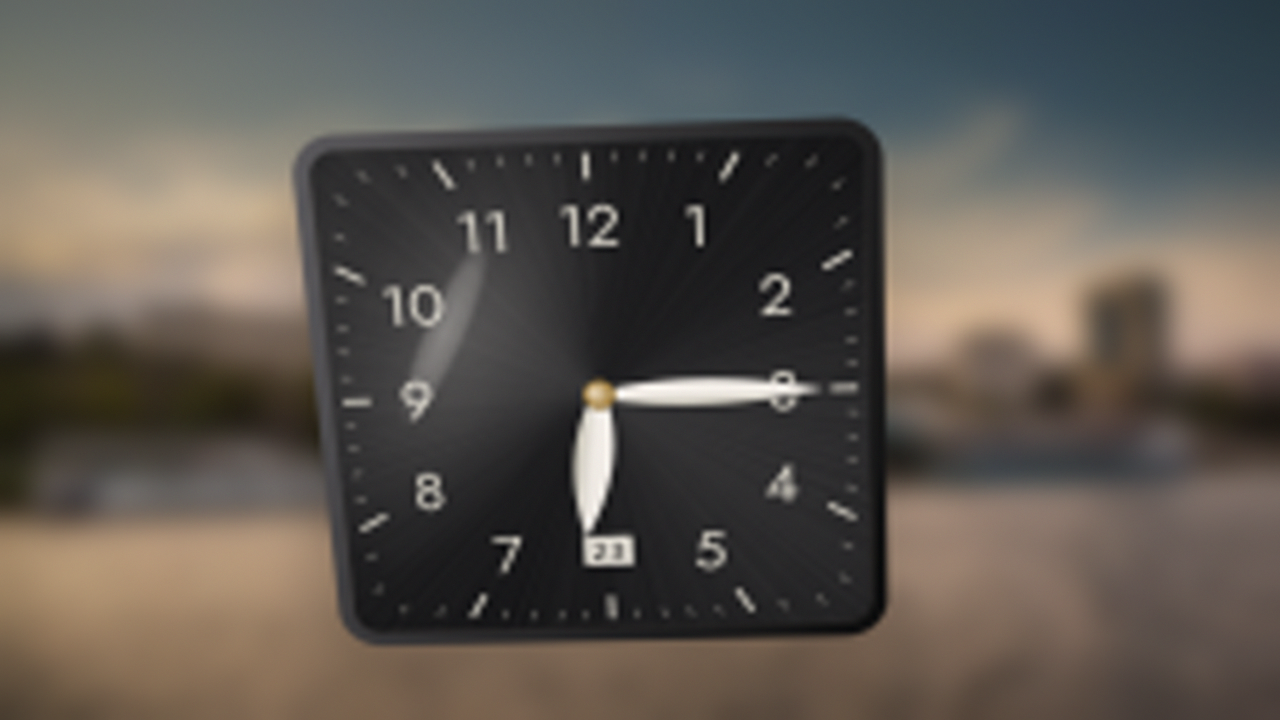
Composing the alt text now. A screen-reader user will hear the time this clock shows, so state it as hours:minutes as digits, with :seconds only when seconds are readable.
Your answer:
6:15
